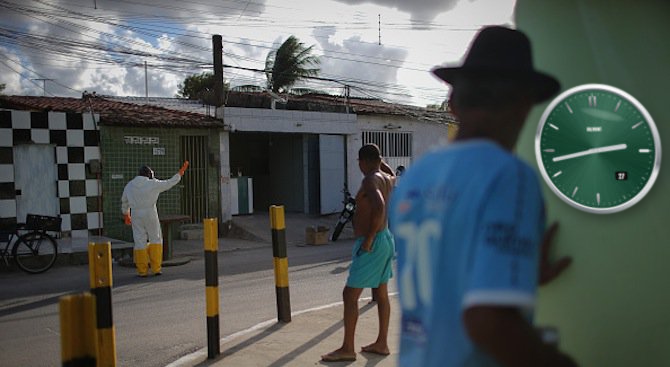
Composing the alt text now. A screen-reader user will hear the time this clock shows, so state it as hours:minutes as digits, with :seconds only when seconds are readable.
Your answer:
2:43
